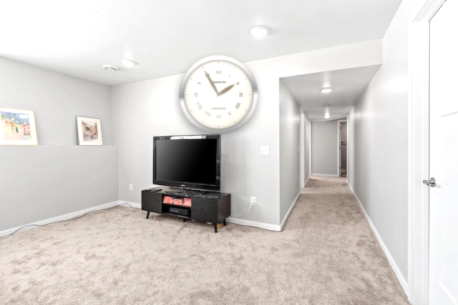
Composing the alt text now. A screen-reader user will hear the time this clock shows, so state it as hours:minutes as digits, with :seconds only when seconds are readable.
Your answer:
1:55
